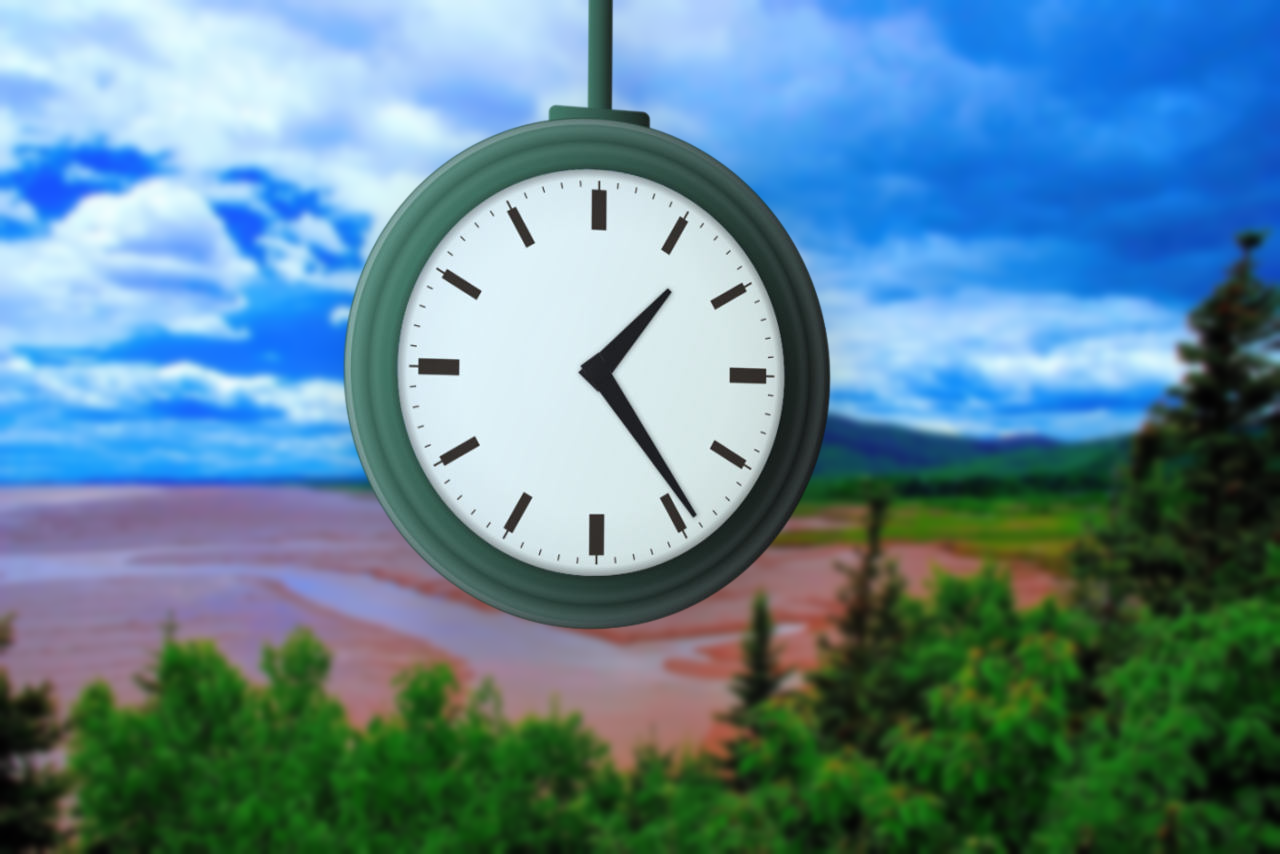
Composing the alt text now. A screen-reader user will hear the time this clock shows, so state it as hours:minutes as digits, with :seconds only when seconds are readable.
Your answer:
1:24
